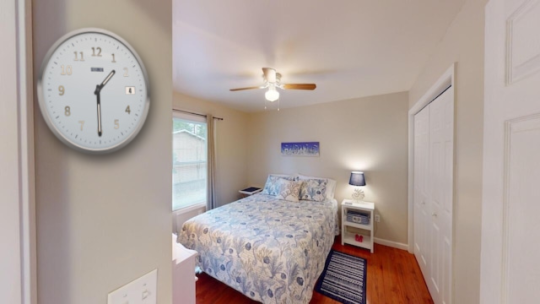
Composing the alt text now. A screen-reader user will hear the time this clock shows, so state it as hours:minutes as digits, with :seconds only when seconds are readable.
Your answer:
1:30
